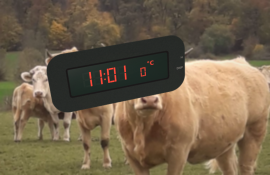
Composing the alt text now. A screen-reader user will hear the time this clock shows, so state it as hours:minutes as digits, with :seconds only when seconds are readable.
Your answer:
11:01
